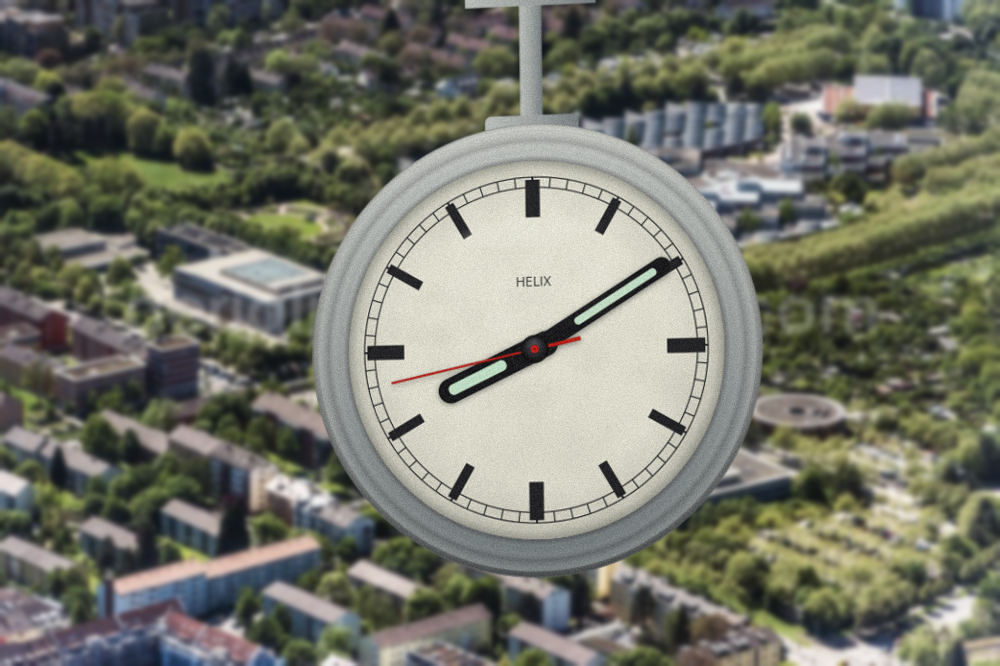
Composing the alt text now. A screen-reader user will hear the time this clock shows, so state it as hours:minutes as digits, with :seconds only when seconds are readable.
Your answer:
8:09:43
